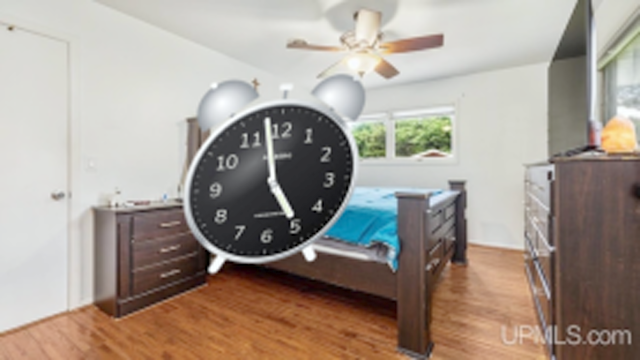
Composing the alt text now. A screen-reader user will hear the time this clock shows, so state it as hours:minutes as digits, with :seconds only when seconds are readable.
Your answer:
4:58
